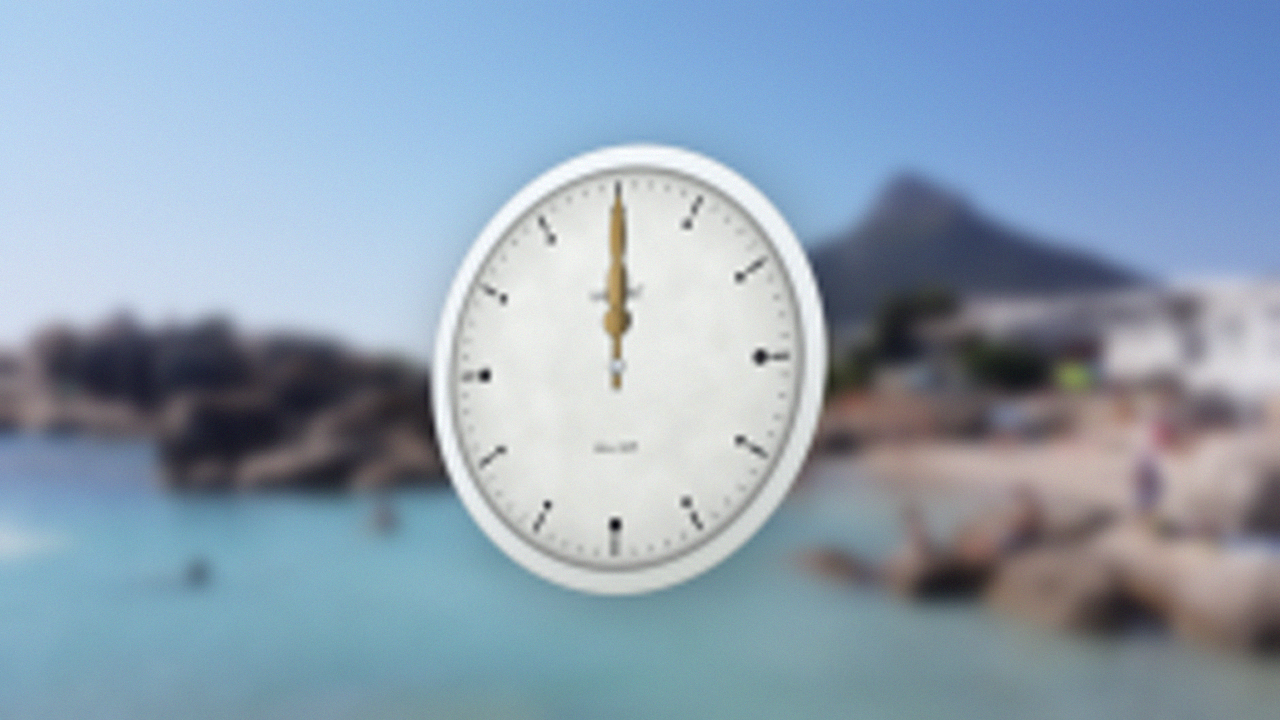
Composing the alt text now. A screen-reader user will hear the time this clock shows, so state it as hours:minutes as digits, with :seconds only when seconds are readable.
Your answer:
12:00
